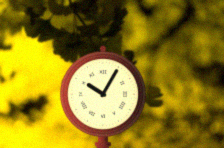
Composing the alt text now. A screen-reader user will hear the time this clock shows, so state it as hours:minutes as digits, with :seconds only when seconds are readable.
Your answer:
10:05
